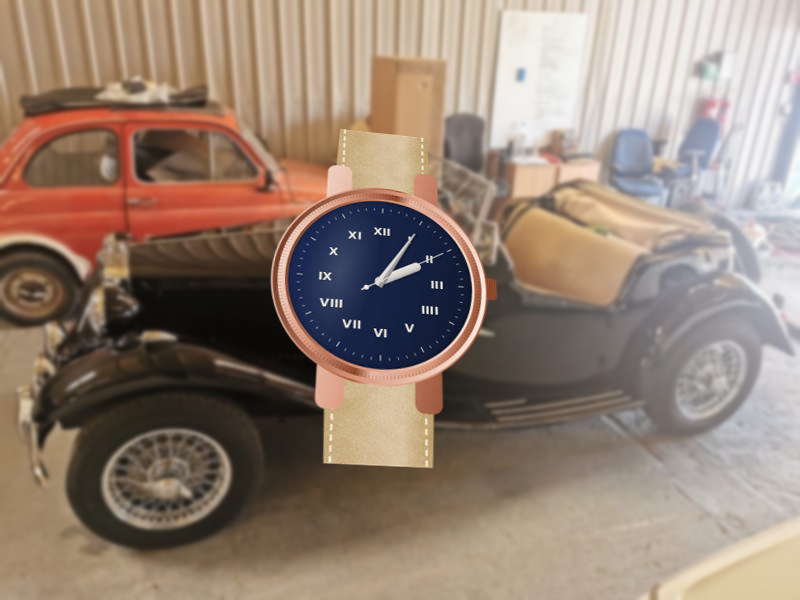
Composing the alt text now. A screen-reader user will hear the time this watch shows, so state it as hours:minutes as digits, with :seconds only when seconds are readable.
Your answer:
2:05:10
